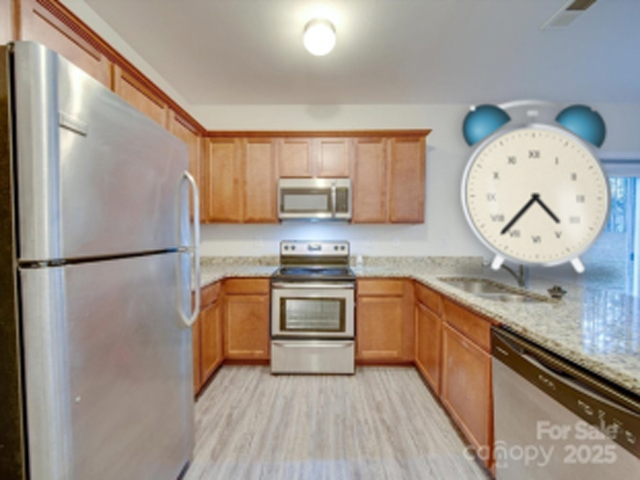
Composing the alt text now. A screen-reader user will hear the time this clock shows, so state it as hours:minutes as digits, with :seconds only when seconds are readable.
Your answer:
4:37
